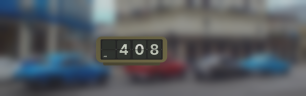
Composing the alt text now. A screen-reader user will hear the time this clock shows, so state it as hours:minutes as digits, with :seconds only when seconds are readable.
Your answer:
4:08
